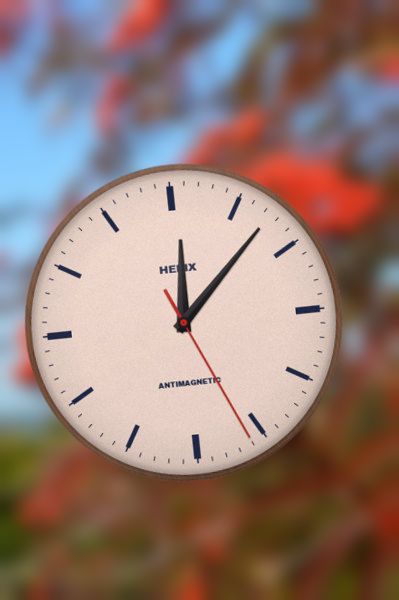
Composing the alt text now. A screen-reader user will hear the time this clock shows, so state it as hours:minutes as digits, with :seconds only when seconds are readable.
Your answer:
12:07:26
